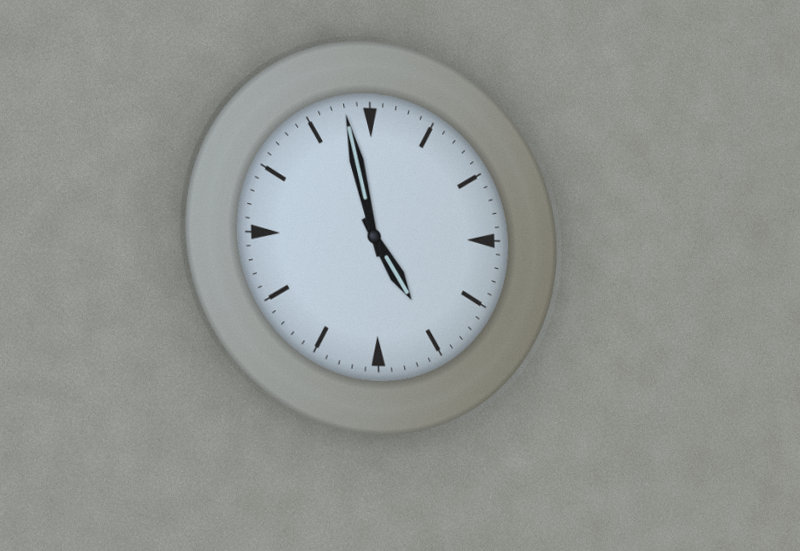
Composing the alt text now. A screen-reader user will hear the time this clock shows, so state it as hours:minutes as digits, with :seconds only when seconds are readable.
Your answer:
4:58
